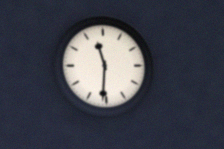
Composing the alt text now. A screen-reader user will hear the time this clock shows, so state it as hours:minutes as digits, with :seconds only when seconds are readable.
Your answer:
11:31
